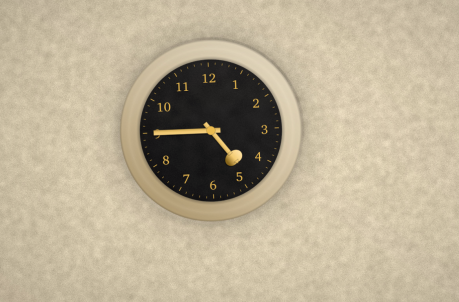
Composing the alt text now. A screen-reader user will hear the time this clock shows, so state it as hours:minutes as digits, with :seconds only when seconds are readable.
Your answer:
4:45
